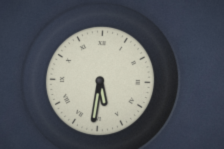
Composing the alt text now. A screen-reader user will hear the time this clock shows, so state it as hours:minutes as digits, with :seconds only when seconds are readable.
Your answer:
5:31
